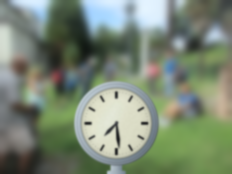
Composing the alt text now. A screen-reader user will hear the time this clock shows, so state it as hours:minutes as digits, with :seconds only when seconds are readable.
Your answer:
7:29
